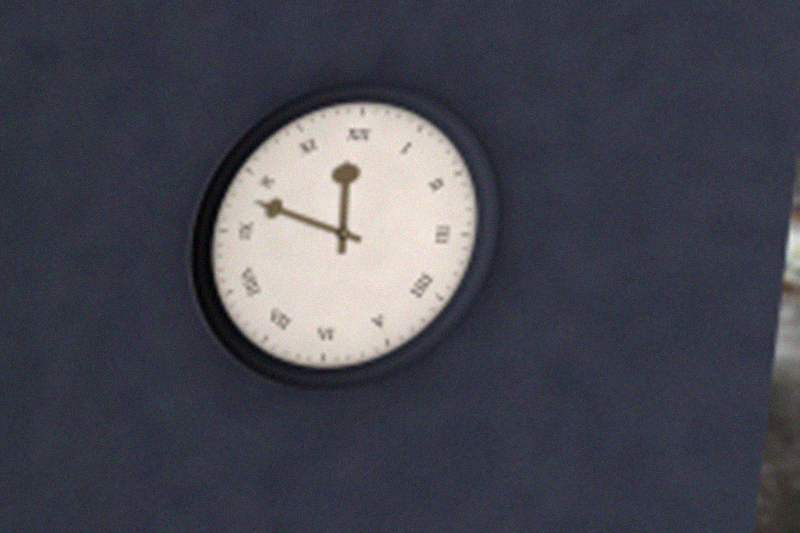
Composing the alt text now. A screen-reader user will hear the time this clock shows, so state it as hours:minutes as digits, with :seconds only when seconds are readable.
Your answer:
11:48
